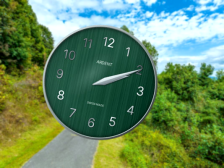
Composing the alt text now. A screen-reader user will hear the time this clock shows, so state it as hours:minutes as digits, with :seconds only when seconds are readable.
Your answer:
2:10
